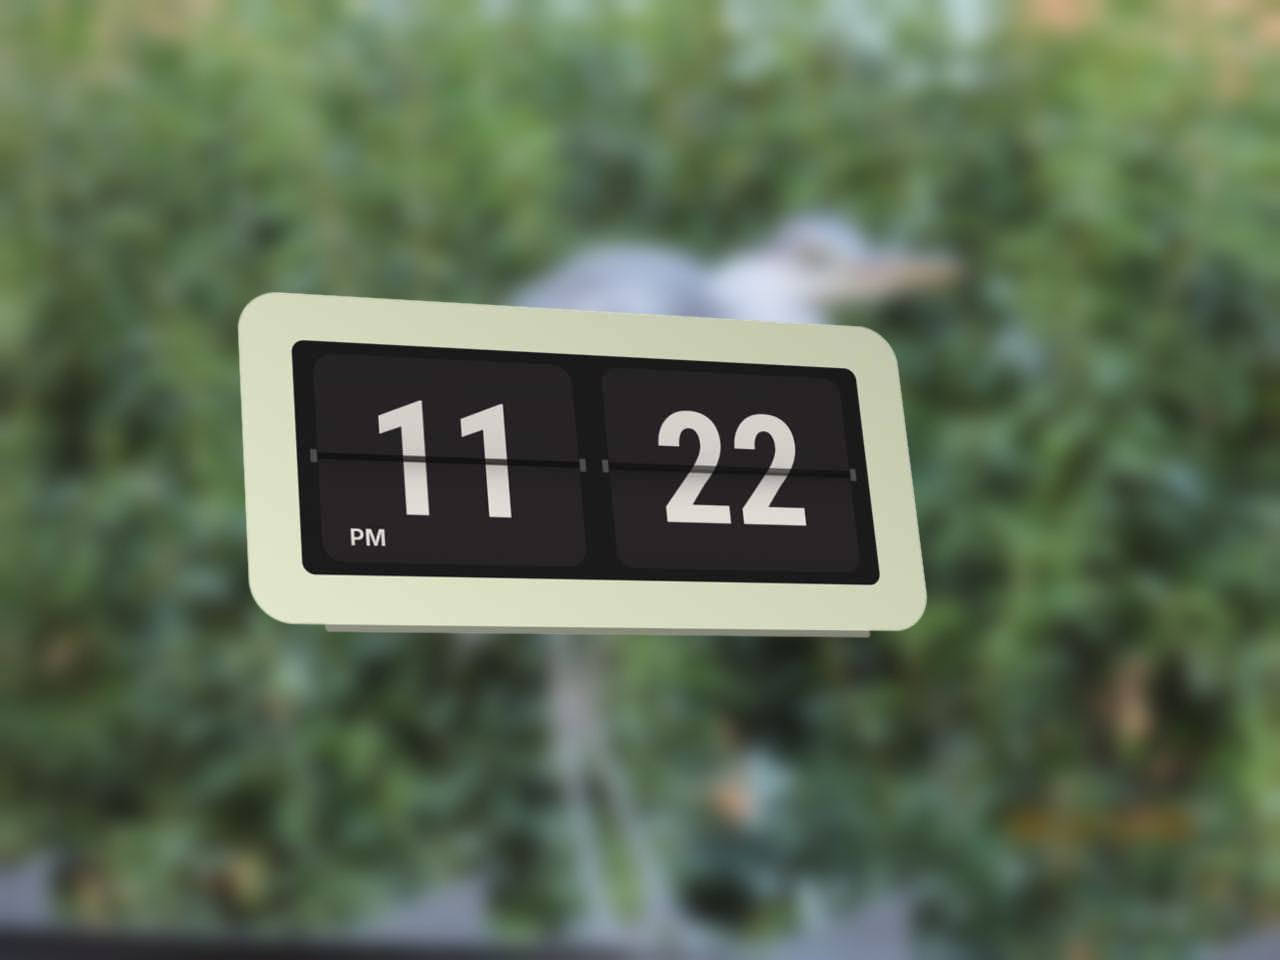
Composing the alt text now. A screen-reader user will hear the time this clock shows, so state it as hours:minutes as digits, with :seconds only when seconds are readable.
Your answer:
11:22
